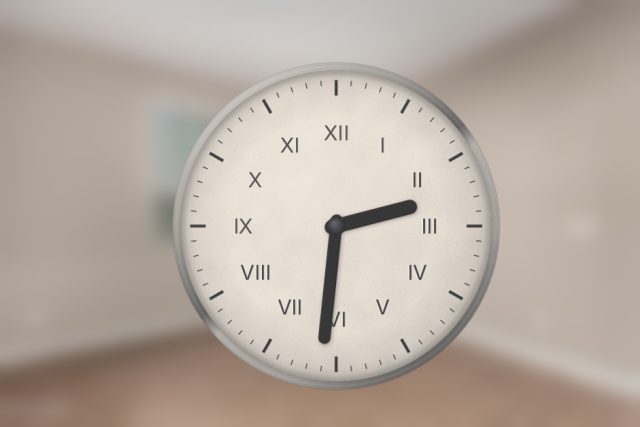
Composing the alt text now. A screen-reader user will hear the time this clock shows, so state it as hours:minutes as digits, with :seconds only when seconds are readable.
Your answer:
2:31
